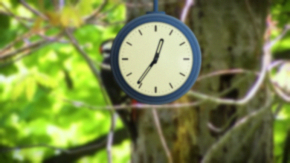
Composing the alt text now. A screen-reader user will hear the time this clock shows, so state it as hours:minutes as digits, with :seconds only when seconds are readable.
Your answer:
12:36
